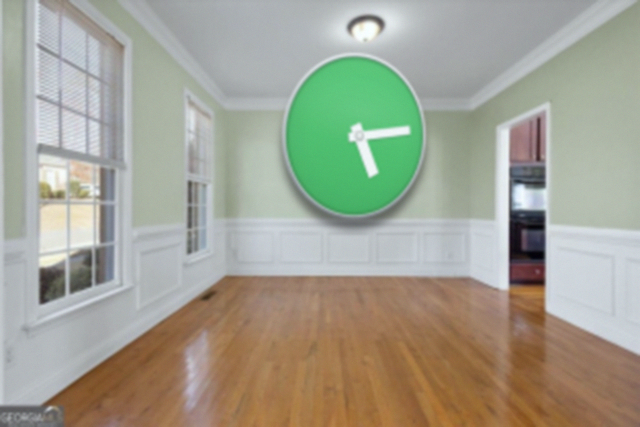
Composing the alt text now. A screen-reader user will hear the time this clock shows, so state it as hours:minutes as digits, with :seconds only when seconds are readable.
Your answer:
5:14
